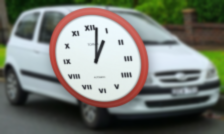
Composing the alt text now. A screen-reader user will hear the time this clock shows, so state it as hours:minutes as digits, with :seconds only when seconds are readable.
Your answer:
1:02
